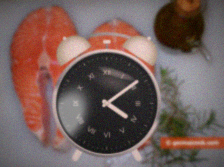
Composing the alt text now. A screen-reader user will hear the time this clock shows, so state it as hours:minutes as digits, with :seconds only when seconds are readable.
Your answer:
4:09
